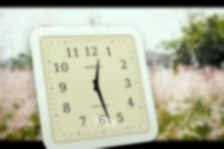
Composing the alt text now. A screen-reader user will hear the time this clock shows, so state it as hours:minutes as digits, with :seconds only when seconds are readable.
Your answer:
12:28
